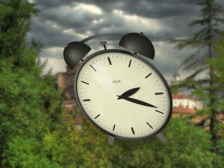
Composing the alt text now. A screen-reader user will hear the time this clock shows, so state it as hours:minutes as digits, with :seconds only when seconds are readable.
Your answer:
2:19
